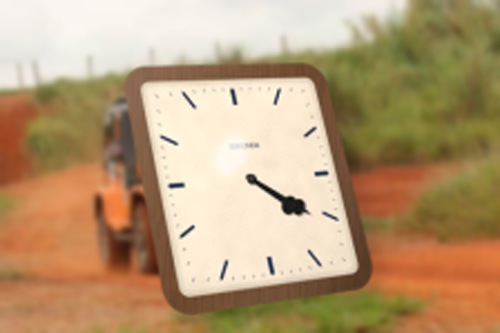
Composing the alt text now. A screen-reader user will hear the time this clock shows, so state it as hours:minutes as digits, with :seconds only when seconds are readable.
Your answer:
4:21
